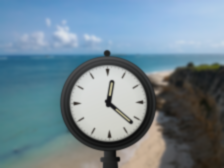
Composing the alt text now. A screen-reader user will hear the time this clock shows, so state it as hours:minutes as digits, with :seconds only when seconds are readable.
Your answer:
12:22
